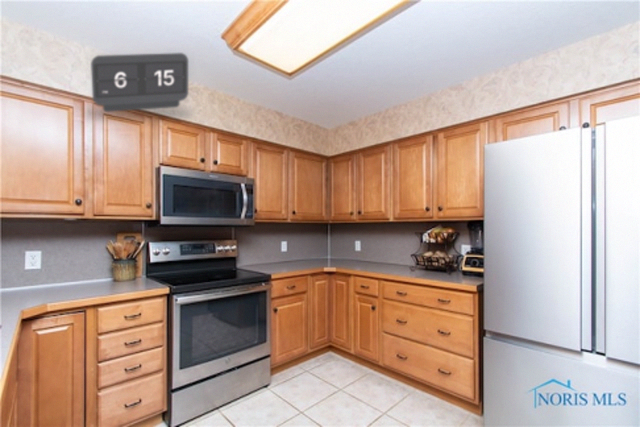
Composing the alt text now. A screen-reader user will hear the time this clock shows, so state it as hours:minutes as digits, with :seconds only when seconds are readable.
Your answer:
6:15
